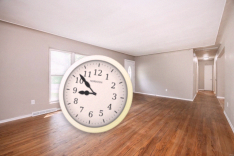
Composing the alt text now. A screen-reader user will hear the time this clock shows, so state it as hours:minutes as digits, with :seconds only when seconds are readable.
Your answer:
8:52
